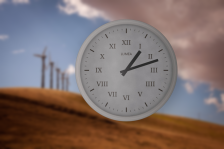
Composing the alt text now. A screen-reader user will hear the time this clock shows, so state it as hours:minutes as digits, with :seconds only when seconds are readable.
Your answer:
1:12
